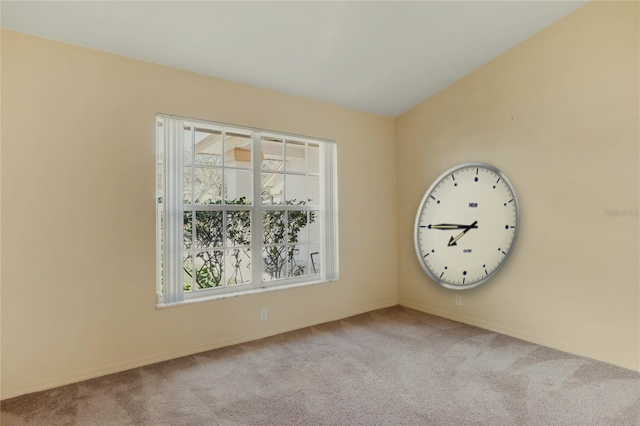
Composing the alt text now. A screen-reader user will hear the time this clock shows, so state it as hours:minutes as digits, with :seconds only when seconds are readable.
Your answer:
7:45
